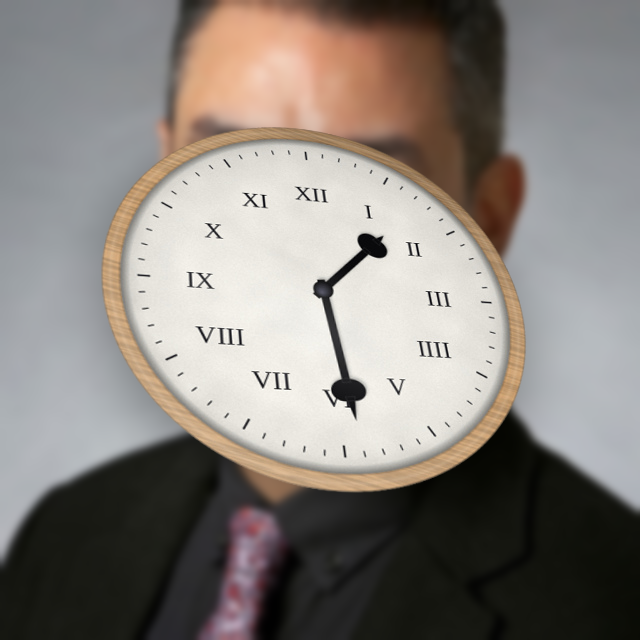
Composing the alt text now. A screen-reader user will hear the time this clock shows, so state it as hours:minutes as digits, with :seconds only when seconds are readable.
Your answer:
1:29
